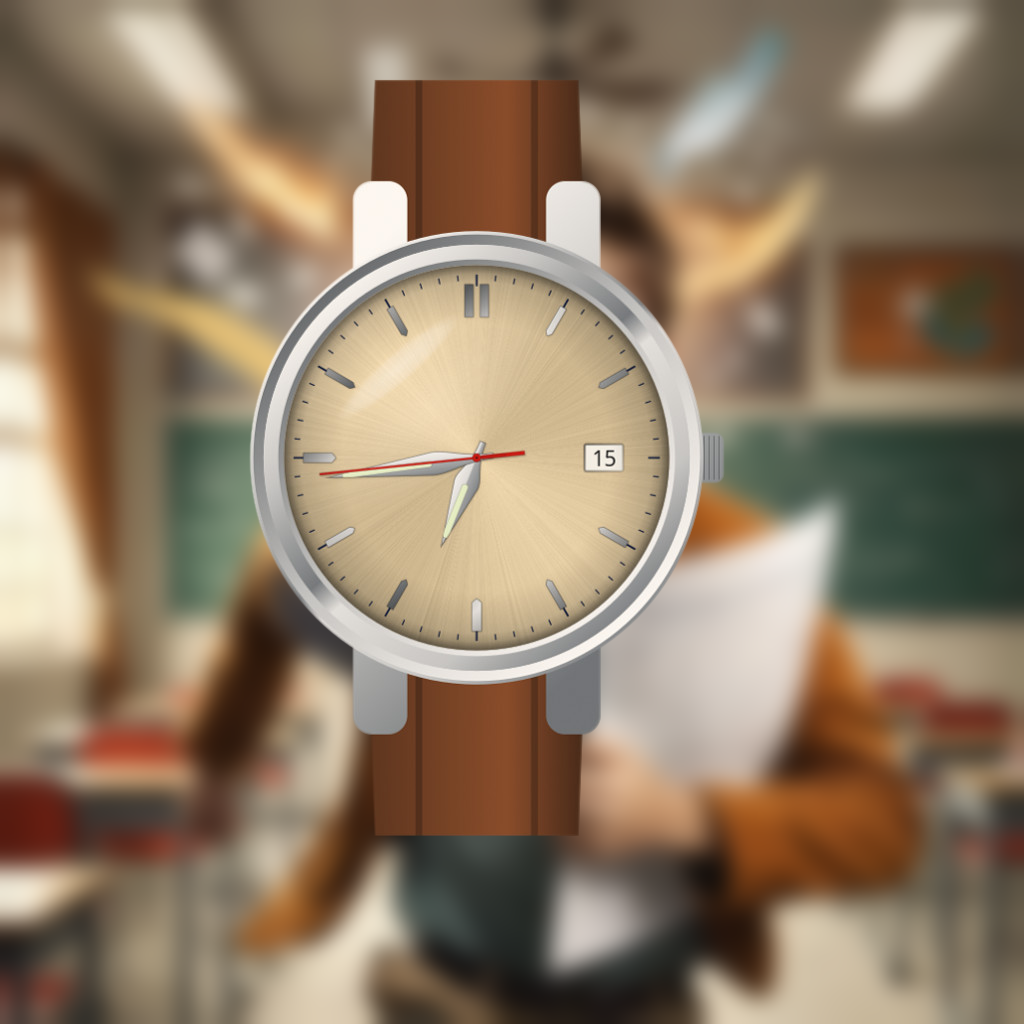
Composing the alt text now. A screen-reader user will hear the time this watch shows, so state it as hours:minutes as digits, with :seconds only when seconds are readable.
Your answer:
6:43:44
